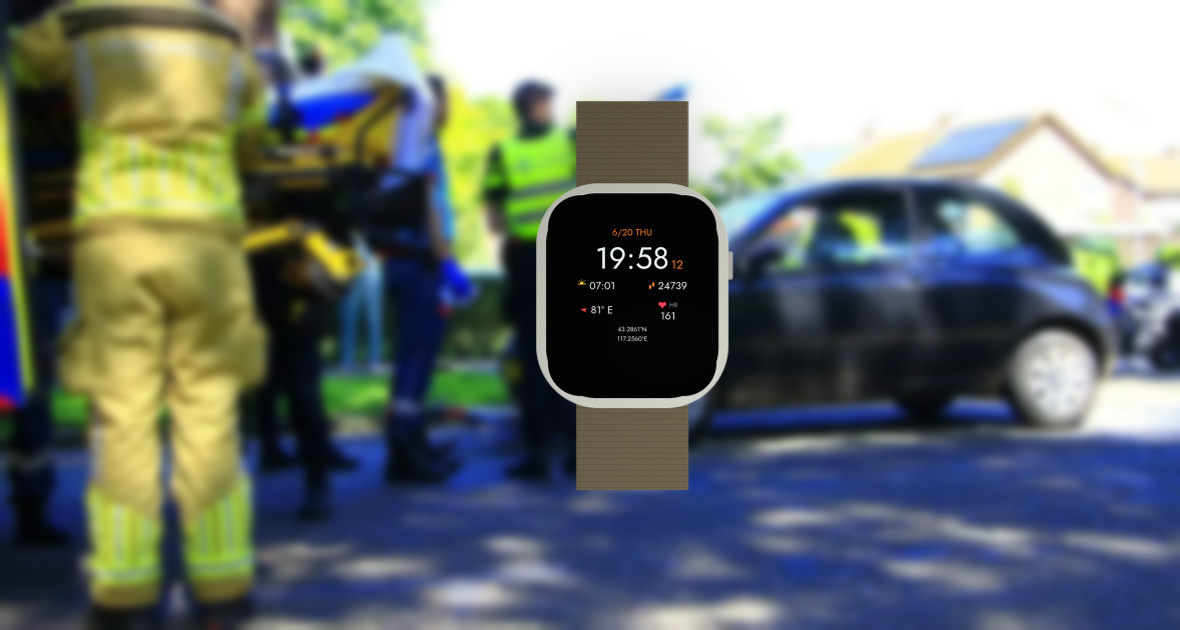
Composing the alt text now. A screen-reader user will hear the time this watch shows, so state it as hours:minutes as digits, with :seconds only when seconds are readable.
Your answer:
19:58:12
